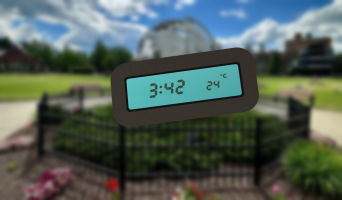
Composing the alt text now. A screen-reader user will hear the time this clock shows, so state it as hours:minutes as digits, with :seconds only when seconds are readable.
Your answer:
3:42
